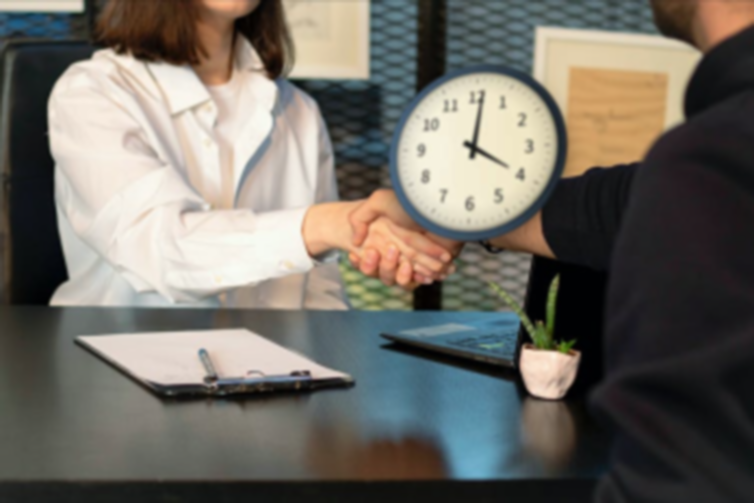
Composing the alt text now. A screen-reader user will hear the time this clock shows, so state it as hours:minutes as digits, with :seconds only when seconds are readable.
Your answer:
4:01
